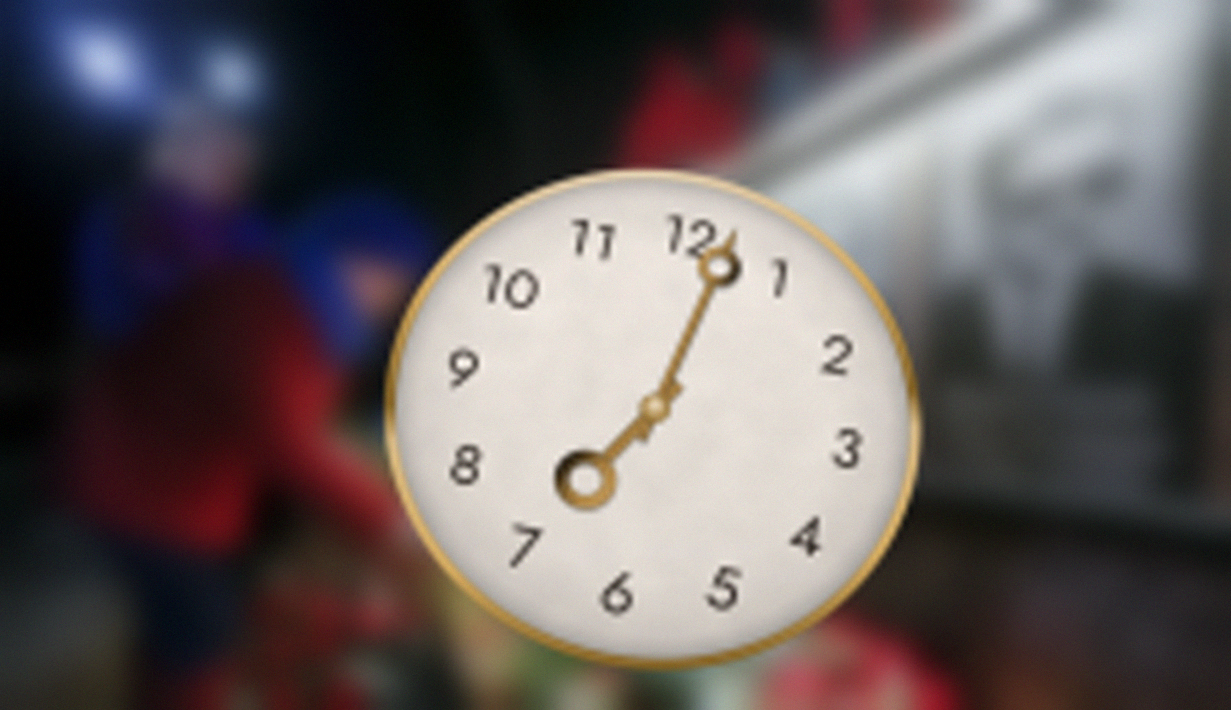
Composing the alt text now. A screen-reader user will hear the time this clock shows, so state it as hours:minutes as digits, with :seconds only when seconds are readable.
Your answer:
7:02
